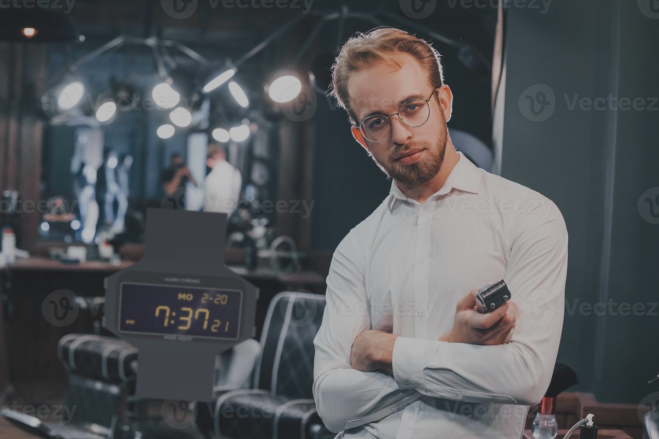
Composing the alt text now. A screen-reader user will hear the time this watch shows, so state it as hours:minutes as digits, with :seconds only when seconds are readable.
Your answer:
7:37:21
